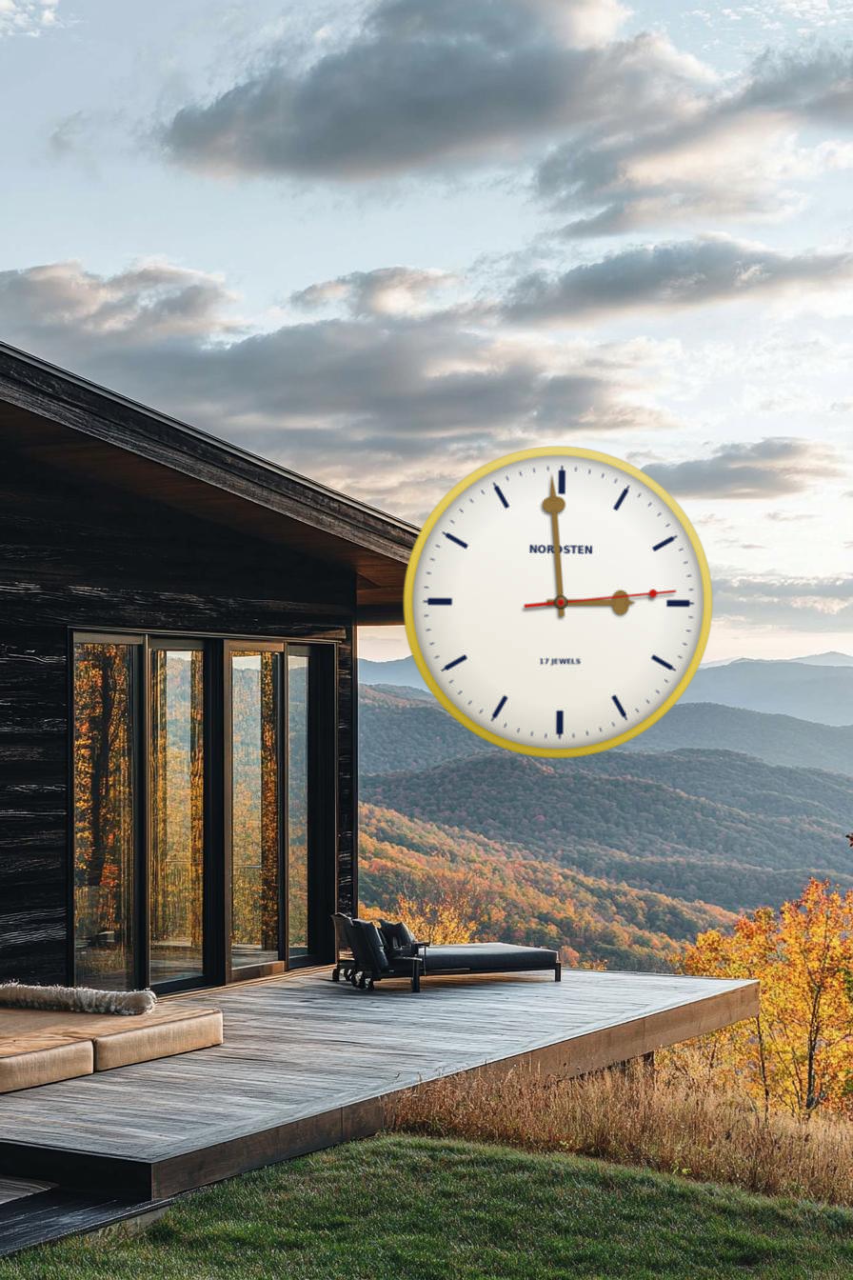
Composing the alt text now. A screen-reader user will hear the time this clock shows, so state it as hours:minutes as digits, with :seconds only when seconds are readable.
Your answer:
2:59:14
